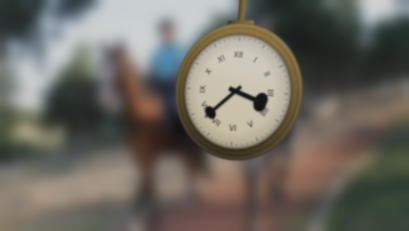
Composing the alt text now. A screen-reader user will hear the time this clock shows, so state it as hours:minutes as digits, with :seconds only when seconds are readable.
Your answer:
3:38
